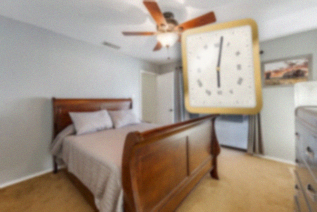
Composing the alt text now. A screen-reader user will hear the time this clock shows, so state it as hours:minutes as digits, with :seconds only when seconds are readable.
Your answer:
6:02
